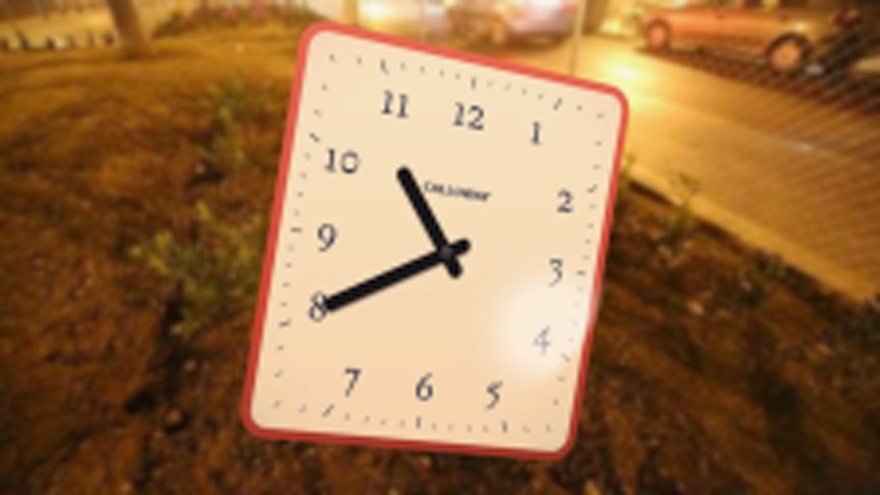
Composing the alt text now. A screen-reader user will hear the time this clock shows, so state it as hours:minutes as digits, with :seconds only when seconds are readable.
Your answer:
10:40
